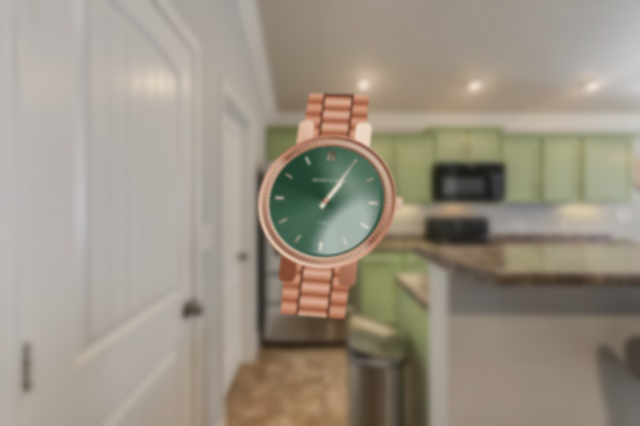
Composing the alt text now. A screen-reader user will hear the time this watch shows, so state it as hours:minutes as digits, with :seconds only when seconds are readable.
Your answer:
1:05
